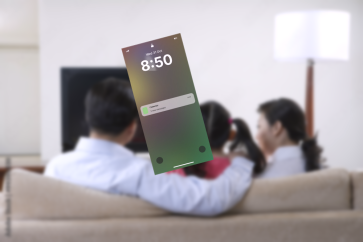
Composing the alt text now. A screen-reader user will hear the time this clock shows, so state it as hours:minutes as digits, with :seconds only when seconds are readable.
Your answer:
8:50
